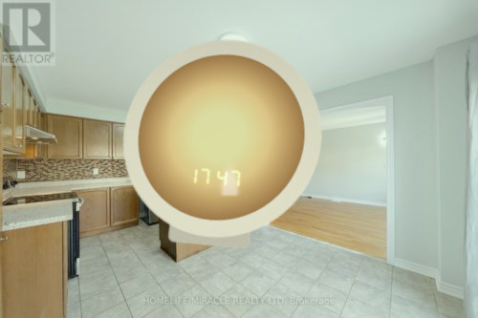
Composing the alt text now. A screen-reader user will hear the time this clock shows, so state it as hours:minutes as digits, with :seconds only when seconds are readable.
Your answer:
17:47
